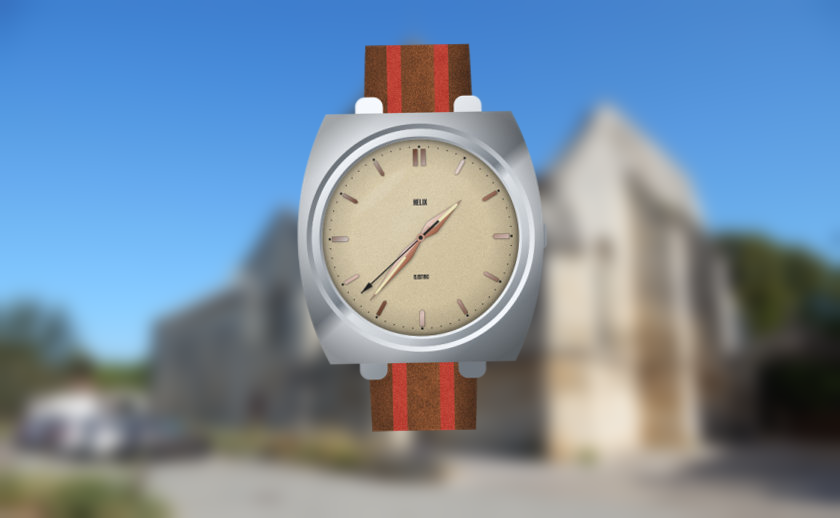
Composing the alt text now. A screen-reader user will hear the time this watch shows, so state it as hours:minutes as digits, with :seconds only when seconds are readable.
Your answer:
1:36:38
